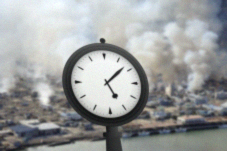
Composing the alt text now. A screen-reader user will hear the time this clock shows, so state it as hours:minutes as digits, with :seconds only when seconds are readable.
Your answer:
5:08
